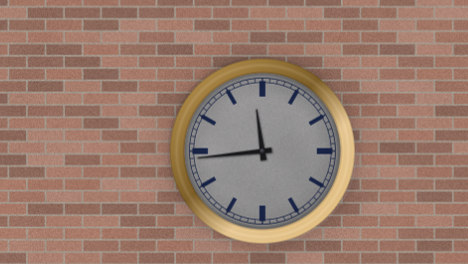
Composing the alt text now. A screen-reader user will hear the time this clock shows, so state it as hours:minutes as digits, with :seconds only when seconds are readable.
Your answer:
11:44
